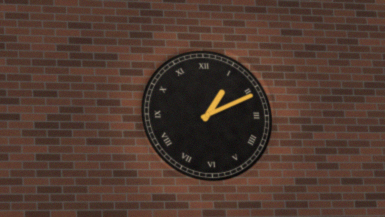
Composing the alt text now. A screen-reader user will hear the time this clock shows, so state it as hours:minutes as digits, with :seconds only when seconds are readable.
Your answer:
1:11
